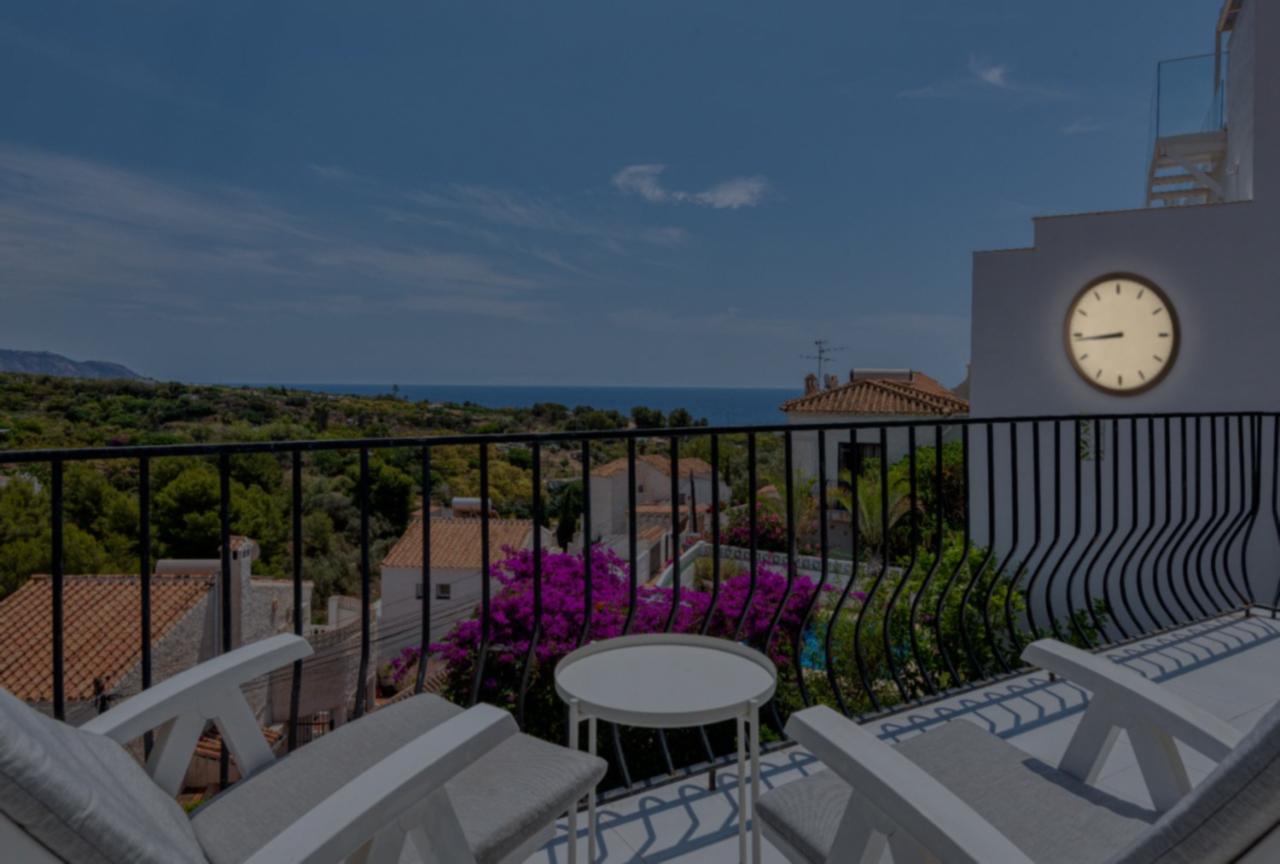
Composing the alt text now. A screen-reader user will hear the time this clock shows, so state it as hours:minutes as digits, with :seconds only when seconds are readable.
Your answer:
8:44
